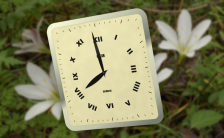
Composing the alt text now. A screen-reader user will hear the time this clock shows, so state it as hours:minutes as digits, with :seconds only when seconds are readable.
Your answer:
7:59
